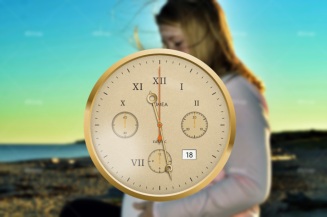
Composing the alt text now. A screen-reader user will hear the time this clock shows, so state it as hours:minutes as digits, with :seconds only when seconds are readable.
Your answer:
11:28
